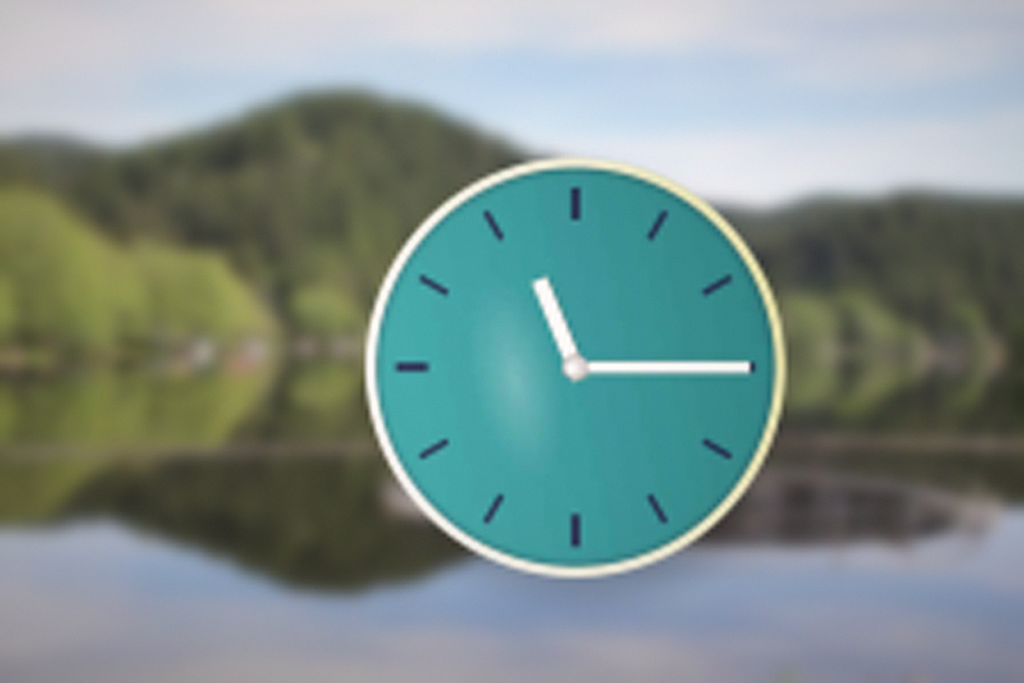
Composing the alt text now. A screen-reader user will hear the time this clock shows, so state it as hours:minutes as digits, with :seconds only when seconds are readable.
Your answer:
11:15
